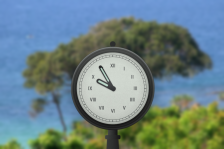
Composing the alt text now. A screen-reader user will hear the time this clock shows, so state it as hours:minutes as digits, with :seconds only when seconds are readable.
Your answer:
9:55
